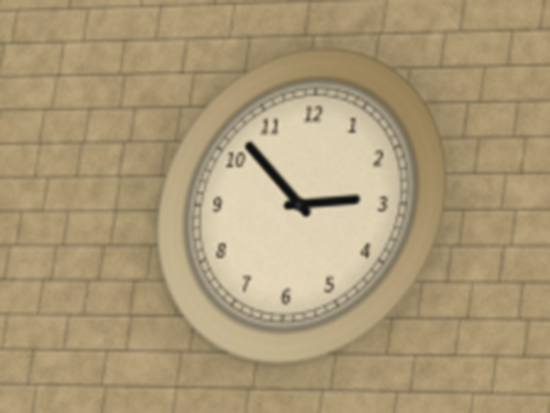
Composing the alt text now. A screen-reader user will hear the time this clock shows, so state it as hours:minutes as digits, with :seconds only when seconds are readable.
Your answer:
2:52
